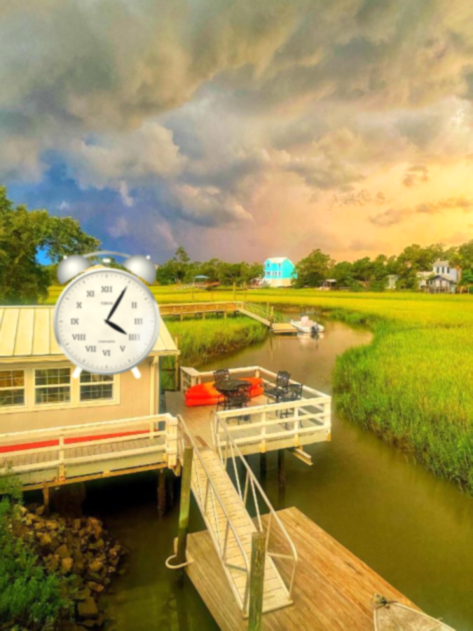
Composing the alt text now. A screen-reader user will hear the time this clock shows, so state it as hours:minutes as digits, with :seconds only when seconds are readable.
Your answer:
4:05
